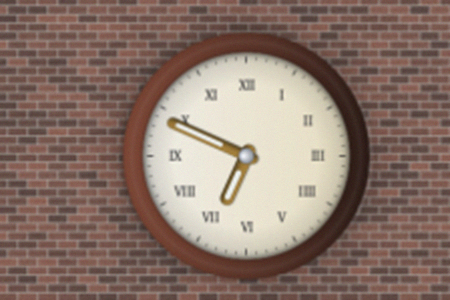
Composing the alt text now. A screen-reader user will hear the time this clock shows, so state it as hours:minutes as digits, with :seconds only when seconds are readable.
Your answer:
6:49
